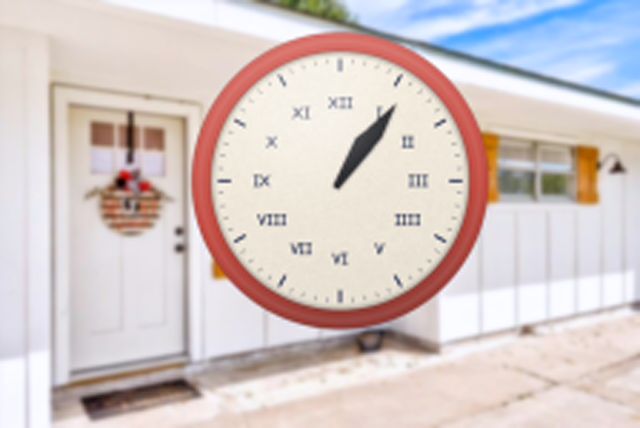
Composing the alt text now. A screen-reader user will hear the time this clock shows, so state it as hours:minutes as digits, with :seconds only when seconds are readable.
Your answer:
1:06
